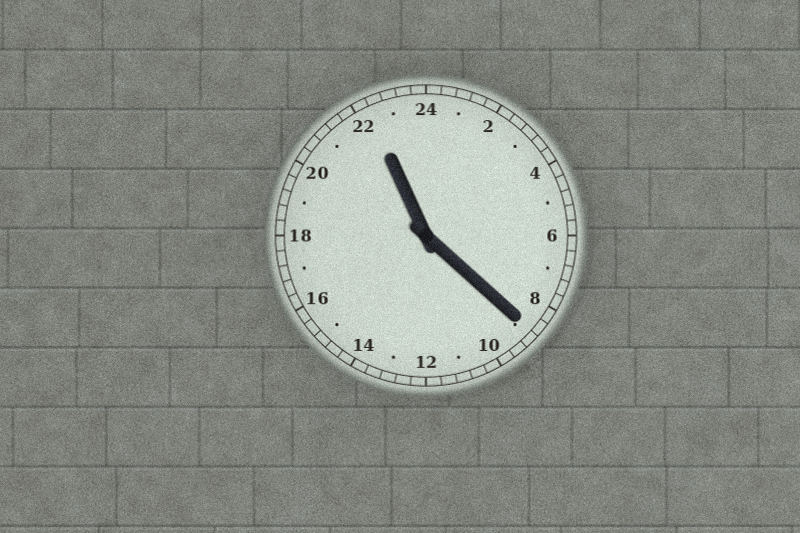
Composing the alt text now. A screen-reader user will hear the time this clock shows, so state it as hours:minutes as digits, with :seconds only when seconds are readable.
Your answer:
22:22
